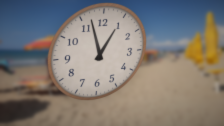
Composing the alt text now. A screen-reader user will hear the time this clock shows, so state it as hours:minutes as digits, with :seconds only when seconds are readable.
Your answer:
12:57
